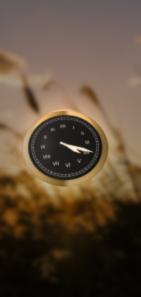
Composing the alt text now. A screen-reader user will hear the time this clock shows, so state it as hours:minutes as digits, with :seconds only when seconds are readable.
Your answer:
4:19
